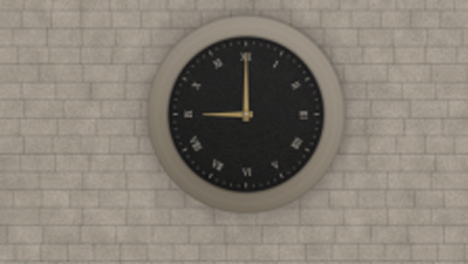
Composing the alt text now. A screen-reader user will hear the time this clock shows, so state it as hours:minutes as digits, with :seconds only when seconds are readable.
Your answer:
9:00
